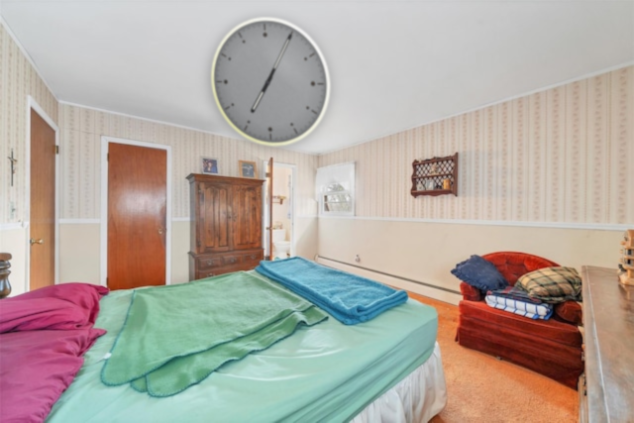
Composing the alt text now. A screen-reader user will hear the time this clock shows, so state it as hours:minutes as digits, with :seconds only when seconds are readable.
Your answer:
7:05
